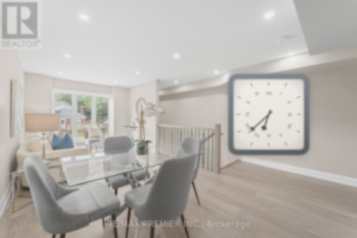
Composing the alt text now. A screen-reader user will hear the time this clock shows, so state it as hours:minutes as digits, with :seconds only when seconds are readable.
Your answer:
6:38
